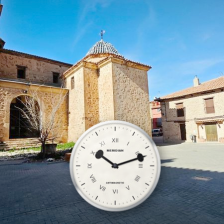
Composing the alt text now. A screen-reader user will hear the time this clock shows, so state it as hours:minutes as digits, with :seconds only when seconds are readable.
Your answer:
10:12
